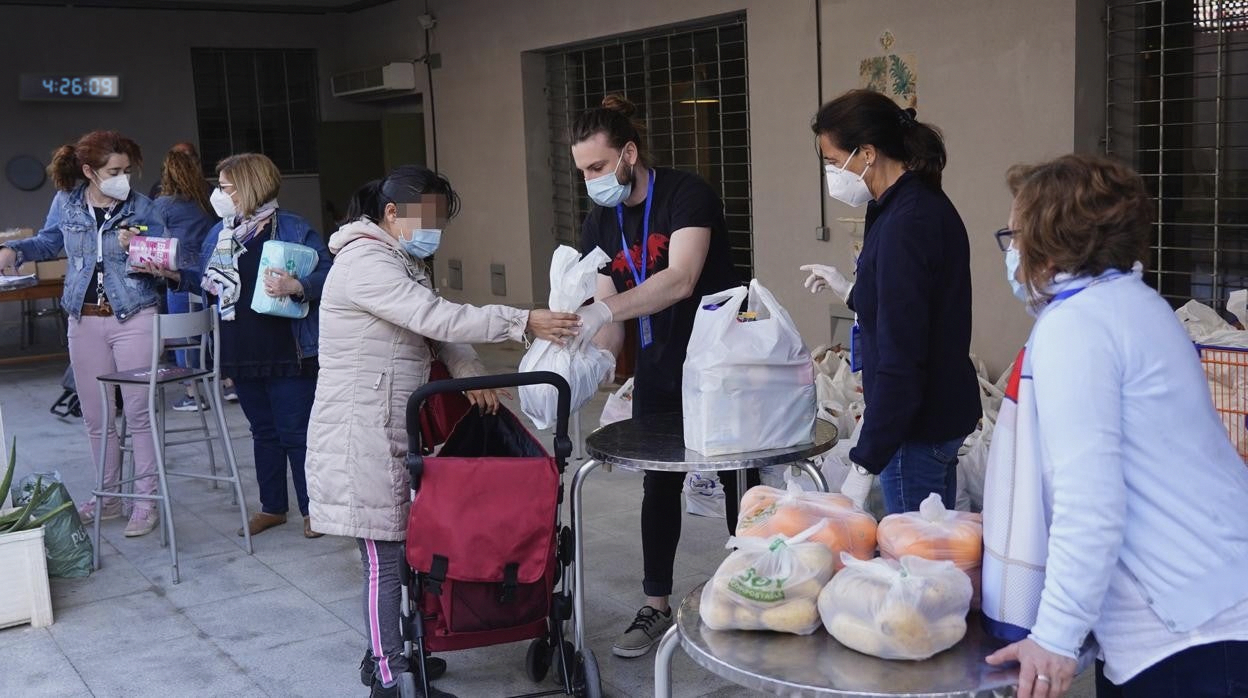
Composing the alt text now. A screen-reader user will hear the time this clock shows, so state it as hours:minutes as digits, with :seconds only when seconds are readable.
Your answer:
4:26:09
